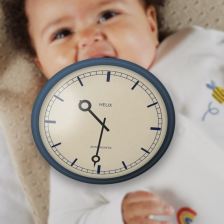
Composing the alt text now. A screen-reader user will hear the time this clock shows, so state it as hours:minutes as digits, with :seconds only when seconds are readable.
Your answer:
10:31
